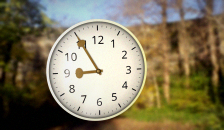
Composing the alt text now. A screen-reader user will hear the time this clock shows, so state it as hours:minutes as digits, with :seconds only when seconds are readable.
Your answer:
8:55
